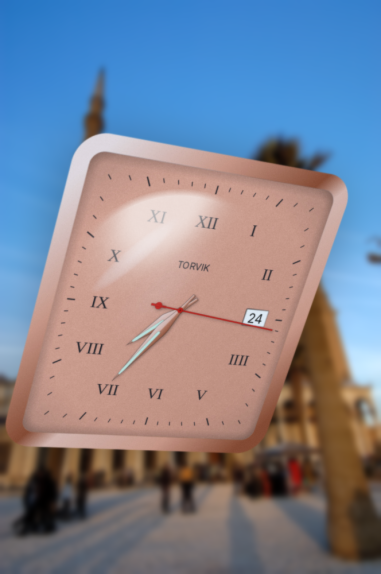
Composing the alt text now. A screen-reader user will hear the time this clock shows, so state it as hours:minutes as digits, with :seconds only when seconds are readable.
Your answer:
7:35:16
